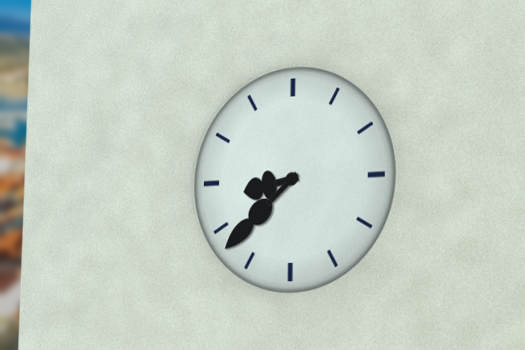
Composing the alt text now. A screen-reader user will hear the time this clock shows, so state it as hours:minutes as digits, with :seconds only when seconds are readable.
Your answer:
8:38
